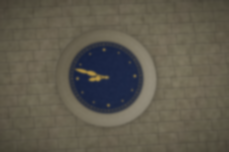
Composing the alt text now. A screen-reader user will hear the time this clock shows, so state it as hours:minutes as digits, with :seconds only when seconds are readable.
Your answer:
8:48
